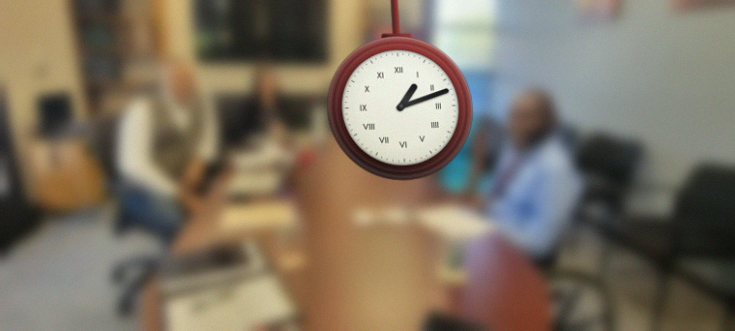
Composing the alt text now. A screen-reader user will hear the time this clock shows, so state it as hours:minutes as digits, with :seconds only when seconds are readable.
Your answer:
1:12
